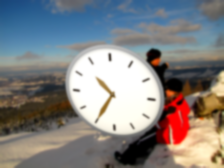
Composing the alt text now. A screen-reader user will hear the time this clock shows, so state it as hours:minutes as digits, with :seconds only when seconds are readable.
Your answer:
10:35
